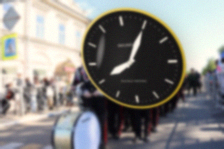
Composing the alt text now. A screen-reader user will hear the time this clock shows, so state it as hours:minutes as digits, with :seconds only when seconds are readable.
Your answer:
8:05
